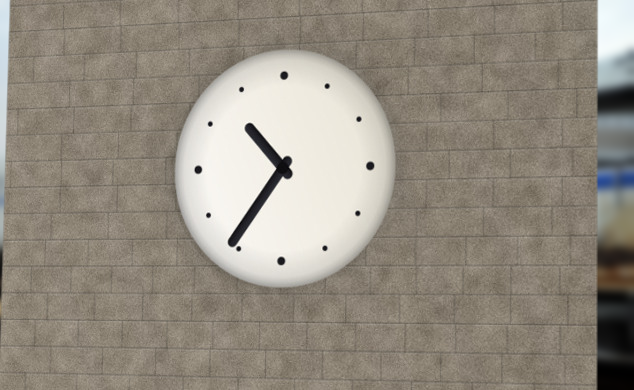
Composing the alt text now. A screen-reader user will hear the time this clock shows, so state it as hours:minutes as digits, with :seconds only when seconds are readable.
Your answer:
10:36
